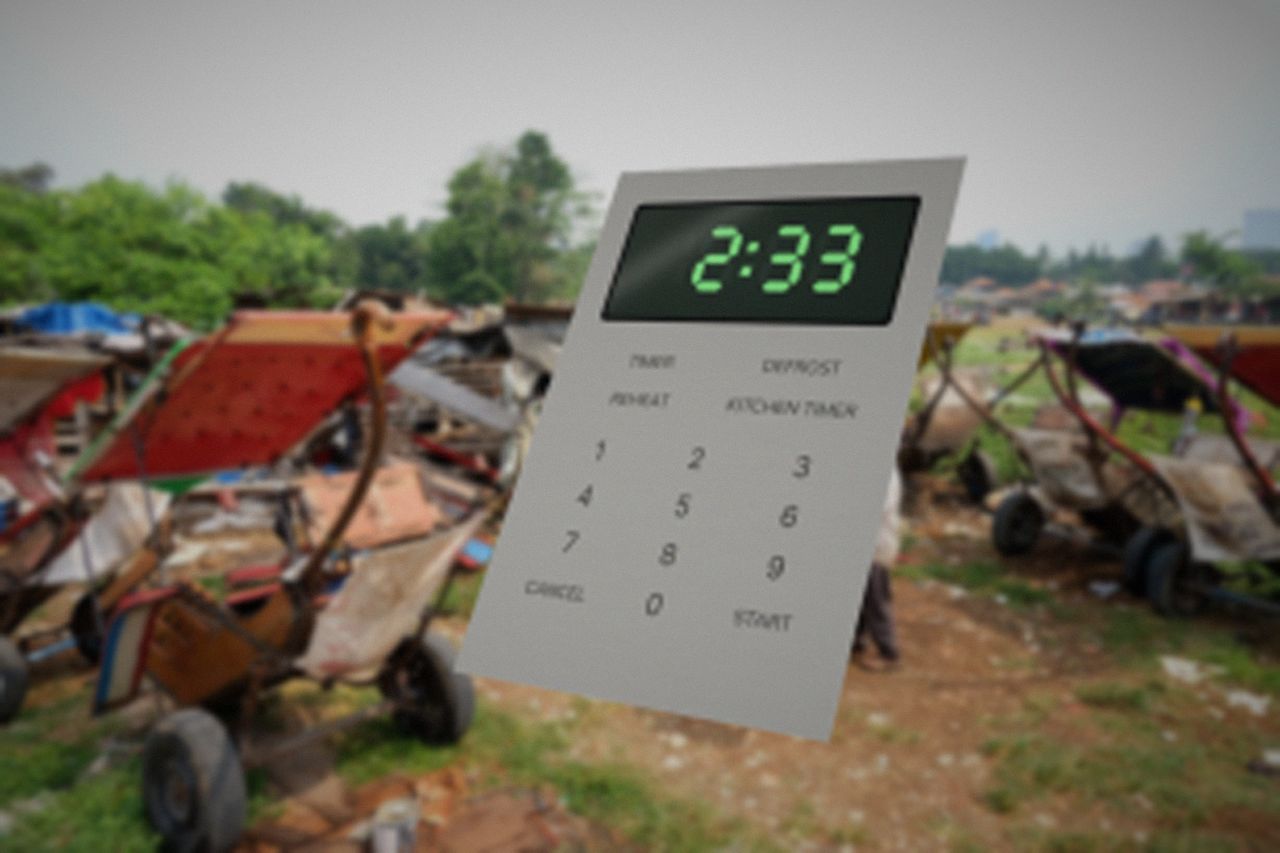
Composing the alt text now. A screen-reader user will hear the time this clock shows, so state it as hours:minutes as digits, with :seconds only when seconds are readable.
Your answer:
2:33
